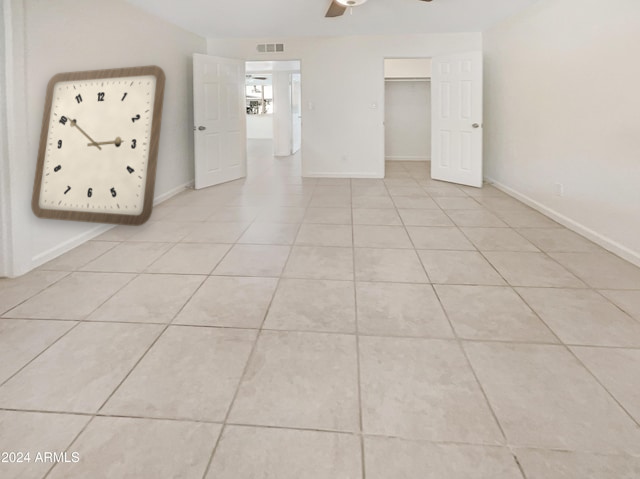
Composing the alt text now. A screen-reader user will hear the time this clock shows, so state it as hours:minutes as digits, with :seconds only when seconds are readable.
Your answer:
2:51
